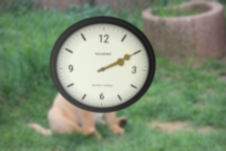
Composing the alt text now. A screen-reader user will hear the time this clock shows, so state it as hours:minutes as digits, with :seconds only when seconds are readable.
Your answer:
2:10
